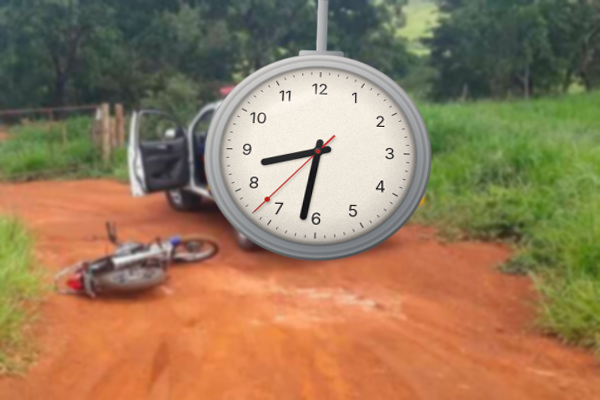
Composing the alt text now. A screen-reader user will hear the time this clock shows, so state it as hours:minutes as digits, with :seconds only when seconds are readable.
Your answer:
8:31:37
